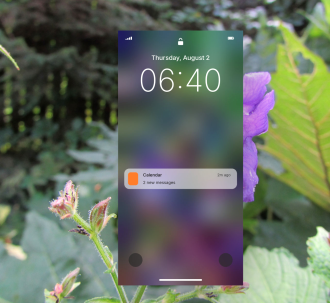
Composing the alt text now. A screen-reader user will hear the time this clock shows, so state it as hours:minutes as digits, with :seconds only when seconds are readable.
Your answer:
6:40
